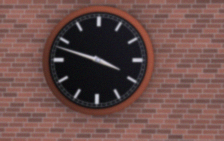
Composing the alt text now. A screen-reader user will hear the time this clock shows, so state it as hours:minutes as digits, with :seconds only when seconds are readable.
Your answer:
3:48
